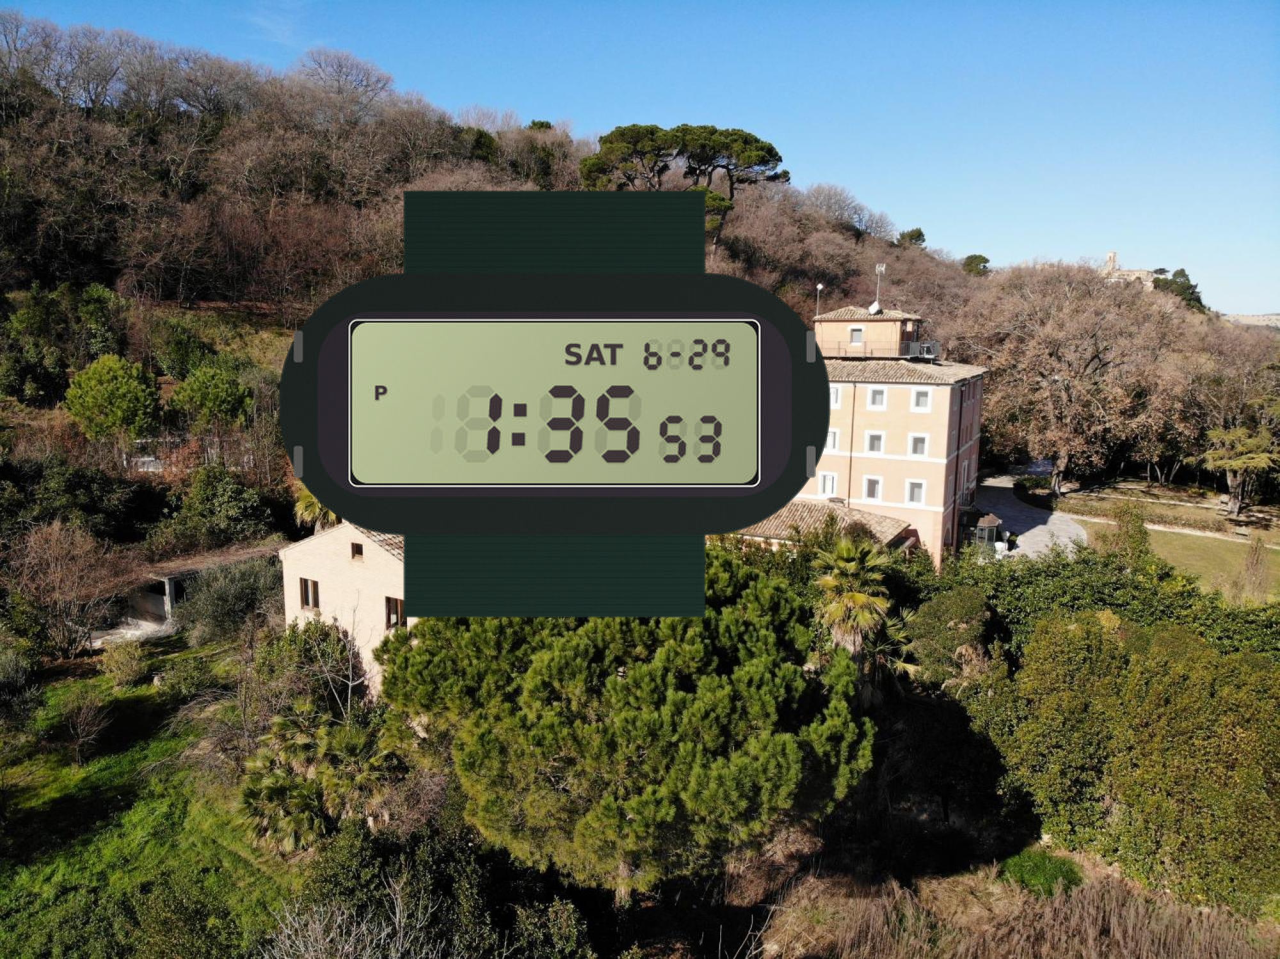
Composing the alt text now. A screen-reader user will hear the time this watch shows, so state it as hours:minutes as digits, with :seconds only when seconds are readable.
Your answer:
1:35:53
